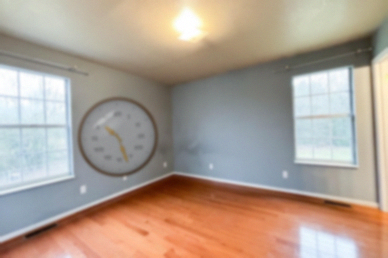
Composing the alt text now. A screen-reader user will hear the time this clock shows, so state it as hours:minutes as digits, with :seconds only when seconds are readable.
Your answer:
10:27
